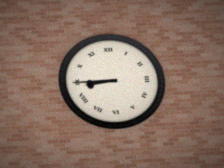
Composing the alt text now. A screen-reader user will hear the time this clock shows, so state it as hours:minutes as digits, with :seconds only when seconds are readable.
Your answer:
8:45
